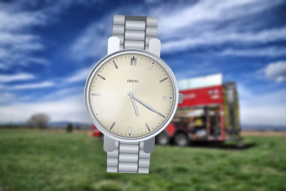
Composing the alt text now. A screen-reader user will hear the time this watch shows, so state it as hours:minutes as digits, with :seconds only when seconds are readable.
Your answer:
5:20
